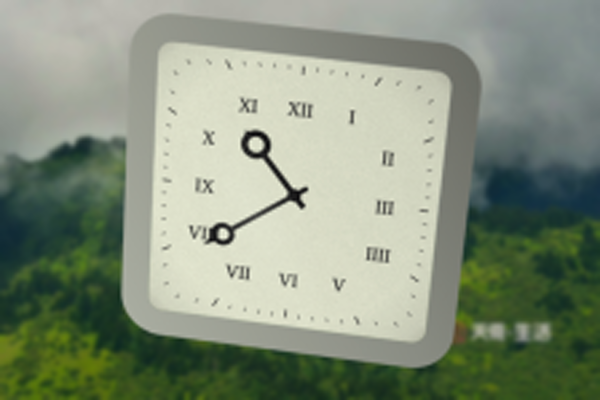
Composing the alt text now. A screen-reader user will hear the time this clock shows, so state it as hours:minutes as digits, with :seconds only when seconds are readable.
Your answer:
10:39
